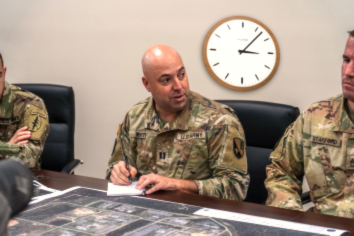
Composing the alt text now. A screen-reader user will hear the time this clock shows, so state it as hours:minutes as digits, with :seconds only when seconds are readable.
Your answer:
3:07
